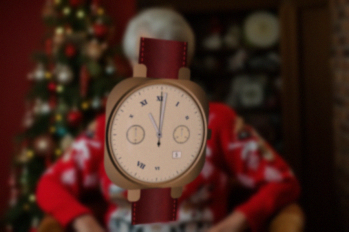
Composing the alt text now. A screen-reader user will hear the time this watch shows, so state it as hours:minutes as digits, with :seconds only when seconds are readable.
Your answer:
11:01
